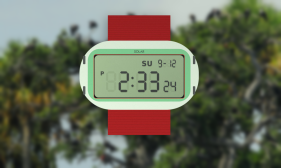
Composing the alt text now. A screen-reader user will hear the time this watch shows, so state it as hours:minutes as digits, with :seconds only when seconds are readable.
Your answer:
2:33:24
